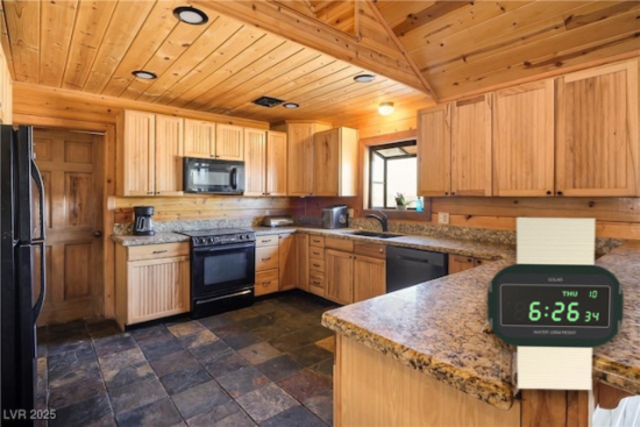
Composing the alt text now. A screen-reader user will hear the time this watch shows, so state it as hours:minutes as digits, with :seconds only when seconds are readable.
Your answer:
6:26
